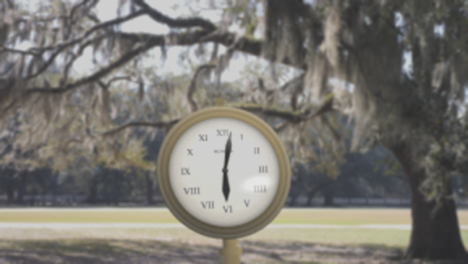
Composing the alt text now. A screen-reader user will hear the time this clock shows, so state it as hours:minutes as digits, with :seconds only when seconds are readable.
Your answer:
6:02
